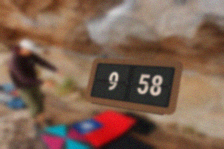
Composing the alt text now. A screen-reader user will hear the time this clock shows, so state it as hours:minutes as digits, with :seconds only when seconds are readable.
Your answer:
9:58
